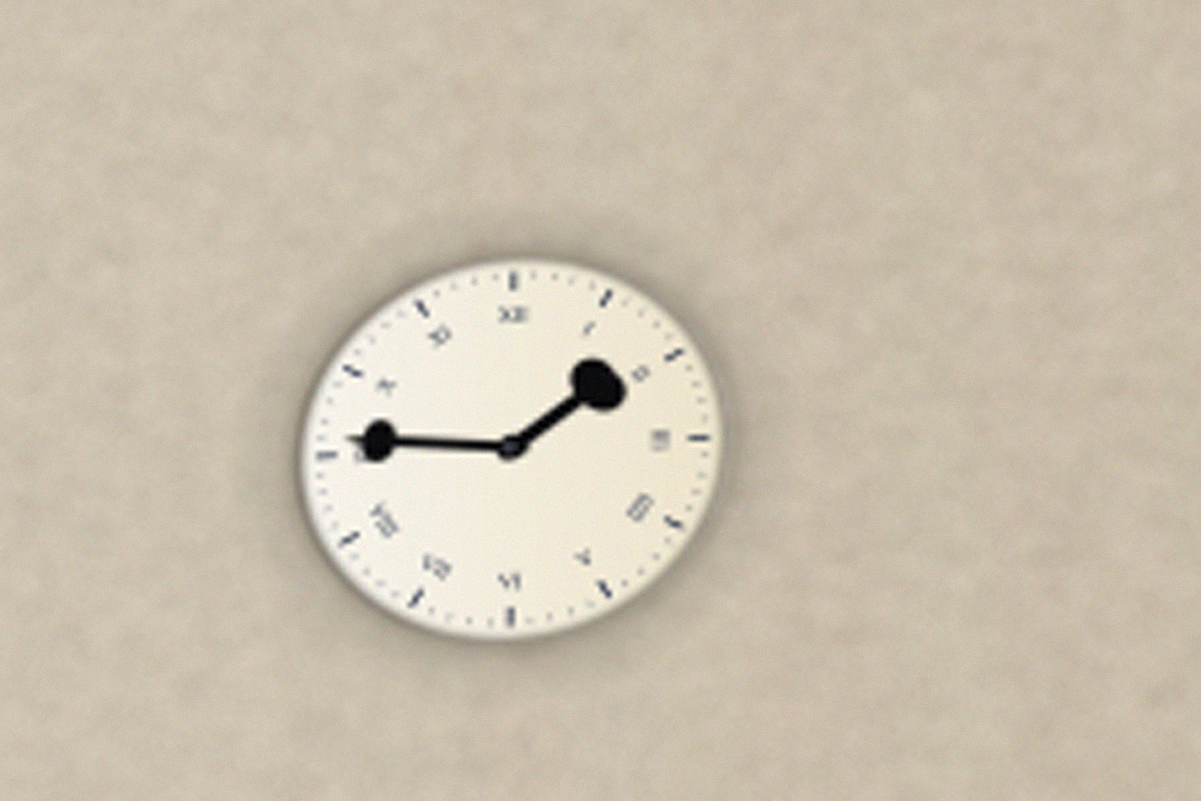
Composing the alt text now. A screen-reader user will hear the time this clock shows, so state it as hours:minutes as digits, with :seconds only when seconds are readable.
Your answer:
1:46
